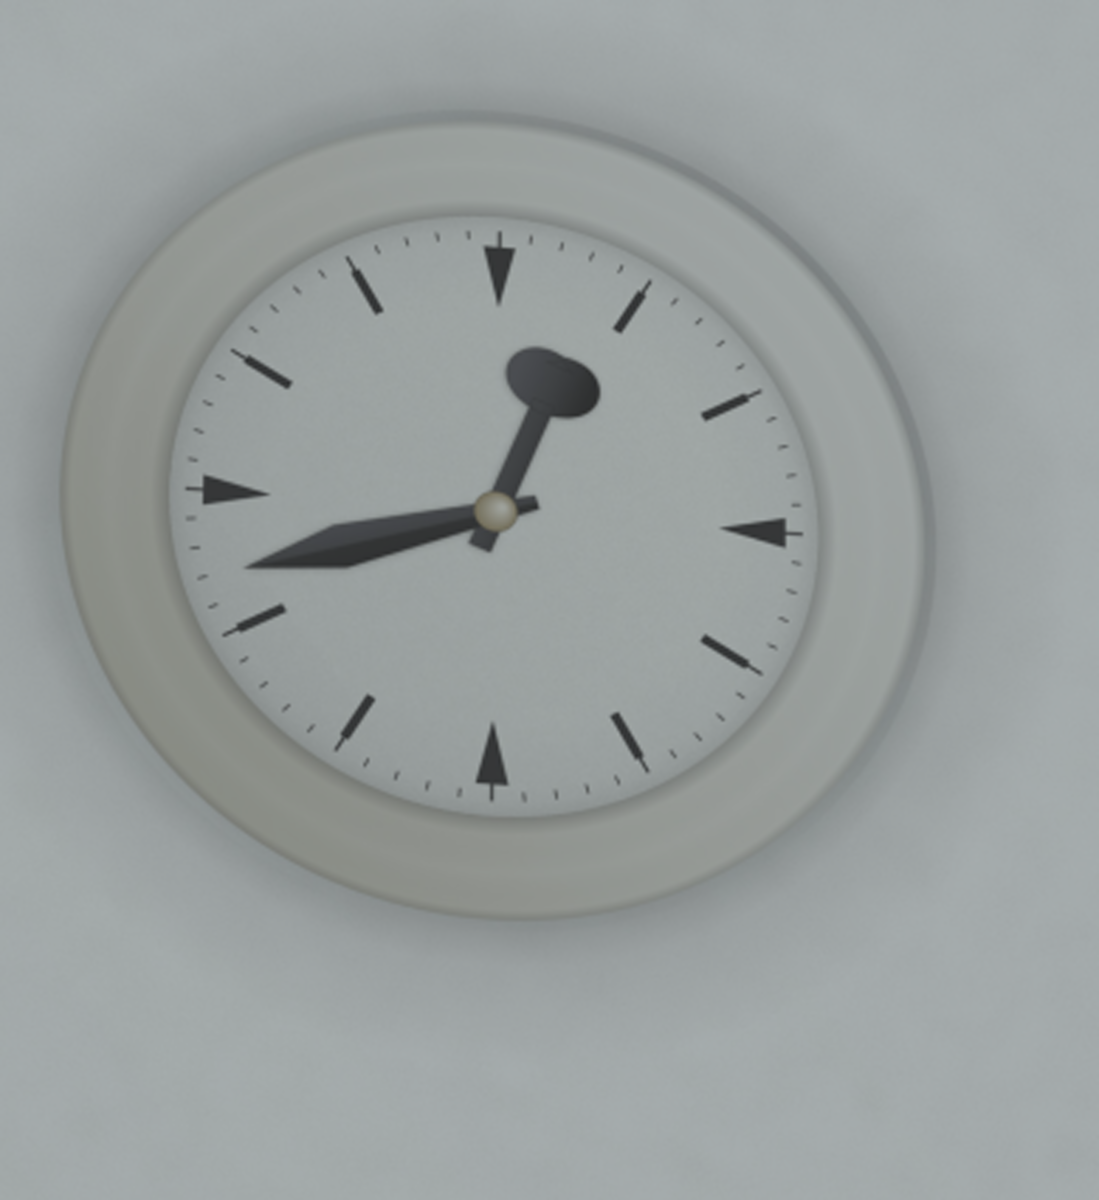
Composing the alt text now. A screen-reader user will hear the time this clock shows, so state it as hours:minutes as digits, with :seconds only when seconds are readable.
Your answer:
12:42
